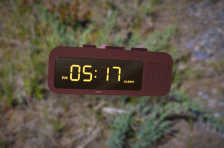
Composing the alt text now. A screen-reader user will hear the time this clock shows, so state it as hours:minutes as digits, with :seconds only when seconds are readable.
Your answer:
5:17
